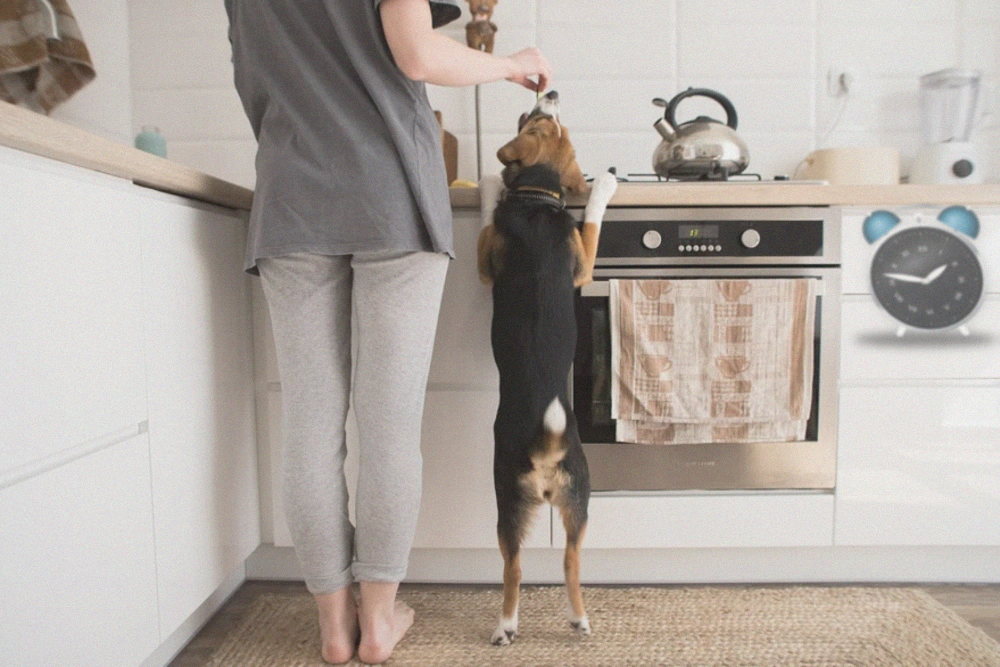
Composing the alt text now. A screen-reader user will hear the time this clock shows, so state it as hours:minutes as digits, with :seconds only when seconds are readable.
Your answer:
1:47
